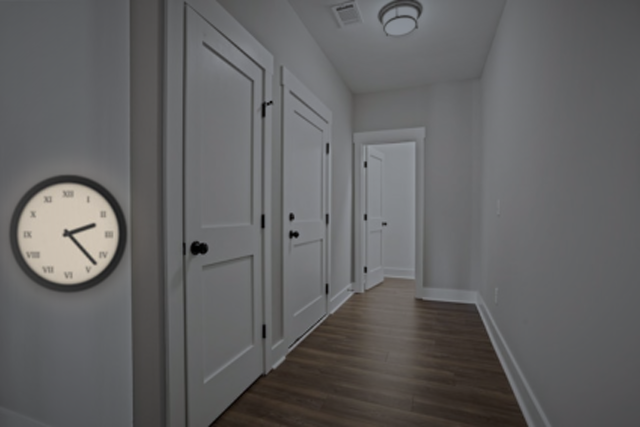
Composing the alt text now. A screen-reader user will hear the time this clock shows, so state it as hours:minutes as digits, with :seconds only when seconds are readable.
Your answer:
2:23
